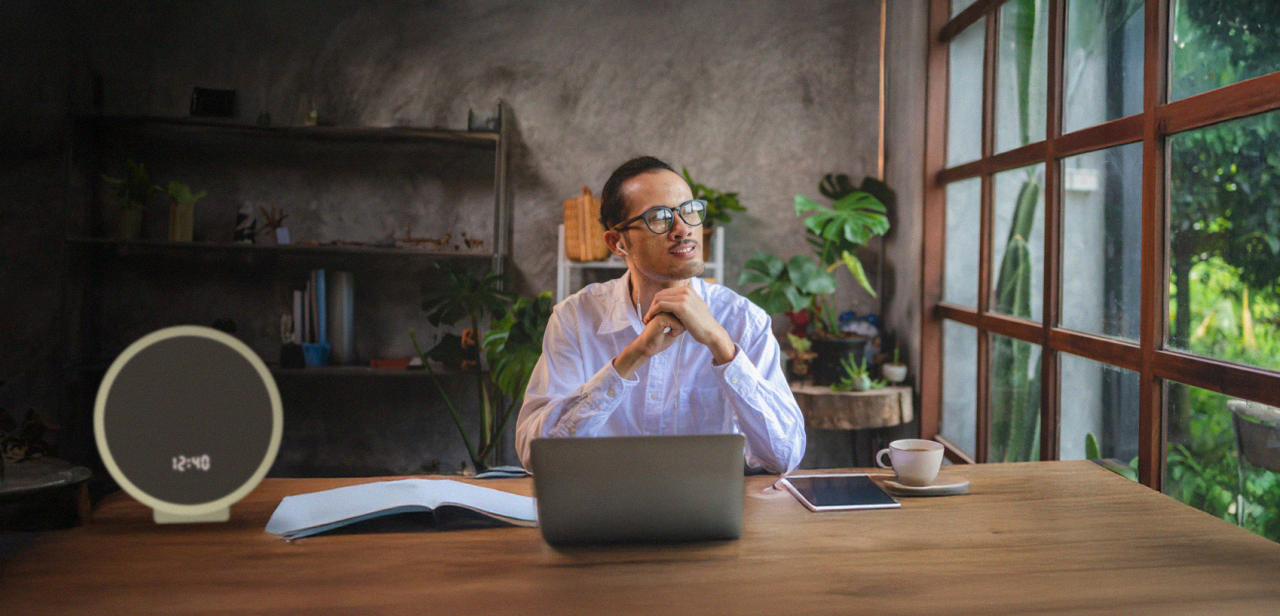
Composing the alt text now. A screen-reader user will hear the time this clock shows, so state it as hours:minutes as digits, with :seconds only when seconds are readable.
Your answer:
12:40
